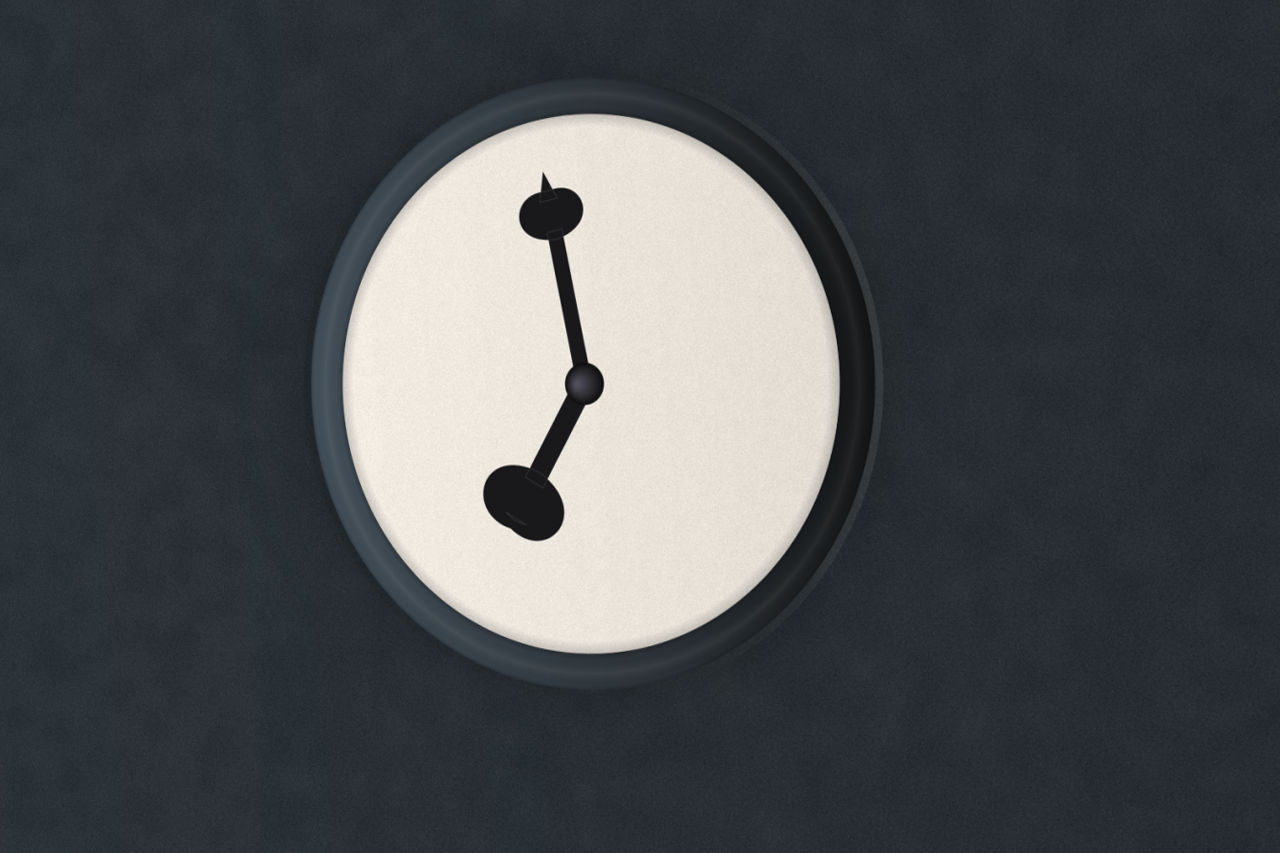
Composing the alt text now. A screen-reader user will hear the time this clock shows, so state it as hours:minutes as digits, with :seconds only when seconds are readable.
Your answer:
6:58
